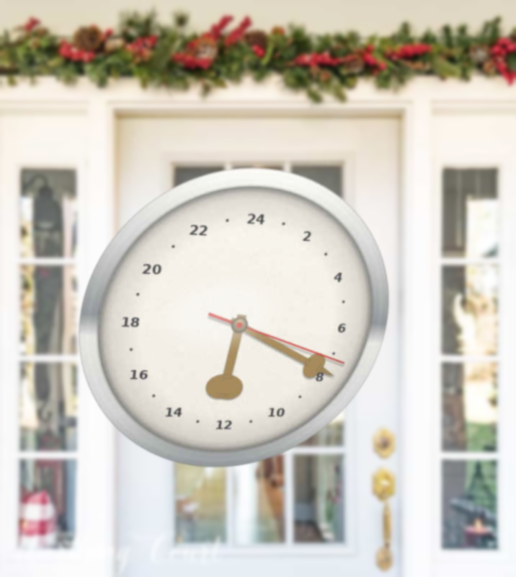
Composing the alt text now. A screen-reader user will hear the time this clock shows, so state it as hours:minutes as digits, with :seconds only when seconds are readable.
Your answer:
12:19:18
